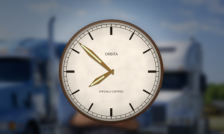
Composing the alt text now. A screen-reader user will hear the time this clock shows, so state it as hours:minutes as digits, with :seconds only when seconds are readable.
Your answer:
7:52
